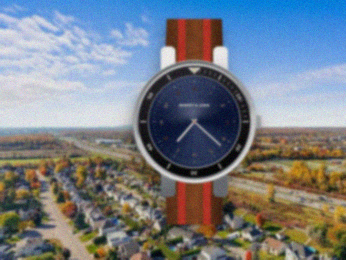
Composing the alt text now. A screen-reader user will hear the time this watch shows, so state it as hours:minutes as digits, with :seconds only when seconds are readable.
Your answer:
7:22
